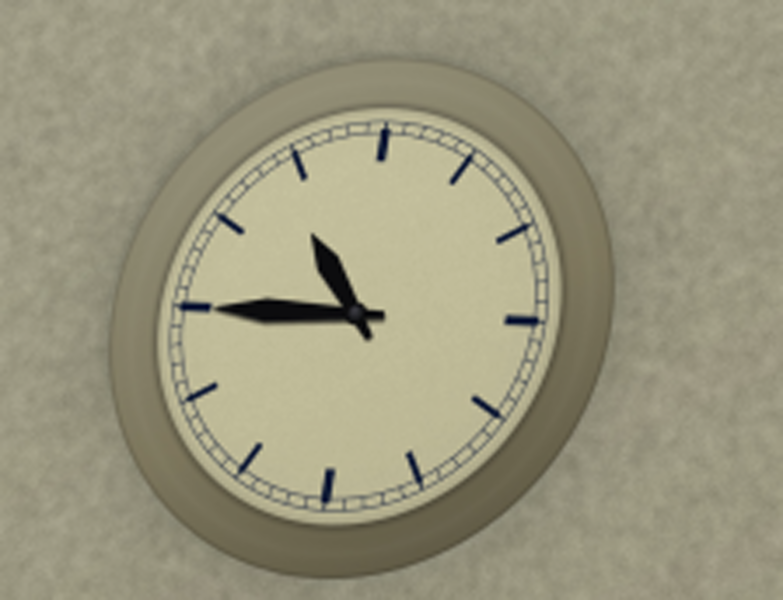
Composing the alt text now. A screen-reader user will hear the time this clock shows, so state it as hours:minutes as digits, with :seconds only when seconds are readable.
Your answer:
10:45
